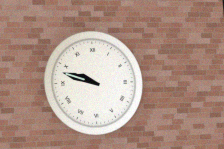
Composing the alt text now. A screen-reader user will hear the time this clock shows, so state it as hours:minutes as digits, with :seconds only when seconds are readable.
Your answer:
9:48
